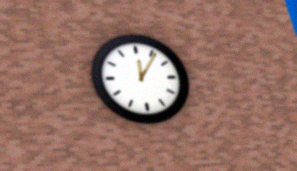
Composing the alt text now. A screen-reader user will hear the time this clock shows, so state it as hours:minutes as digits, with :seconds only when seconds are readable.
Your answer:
12:06
